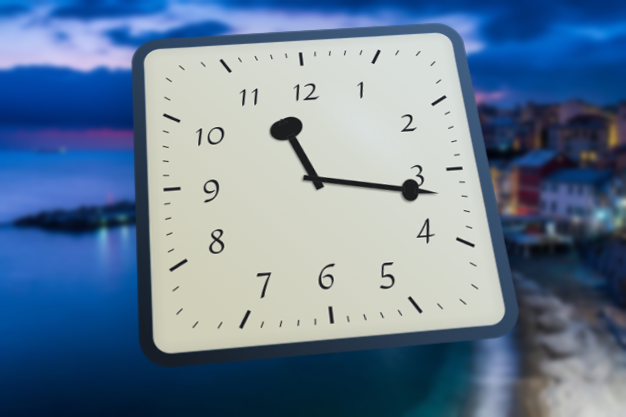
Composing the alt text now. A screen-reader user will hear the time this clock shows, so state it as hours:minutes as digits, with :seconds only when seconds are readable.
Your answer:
11:17
